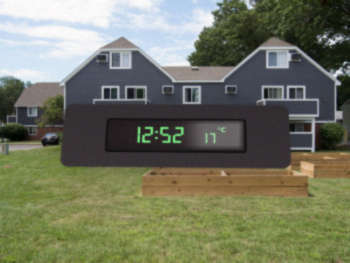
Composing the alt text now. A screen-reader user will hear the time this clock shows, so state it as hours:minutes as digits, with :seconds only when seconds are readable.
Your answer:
12:52
